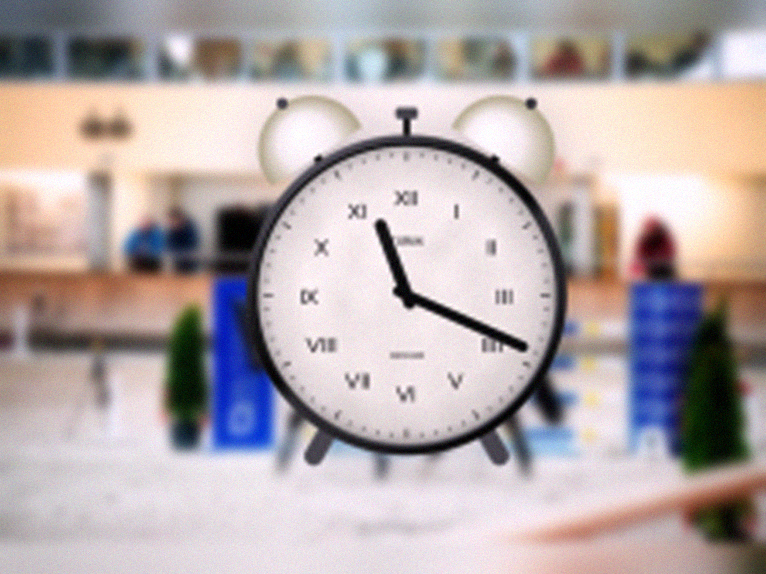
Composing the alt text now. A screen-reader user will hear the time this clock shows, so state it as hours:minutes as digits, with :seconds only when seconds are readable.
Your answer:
11:19
